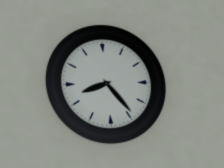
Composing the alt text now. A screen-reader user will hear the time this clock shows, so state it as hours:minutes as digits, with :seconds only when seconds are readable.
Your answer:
8:24
